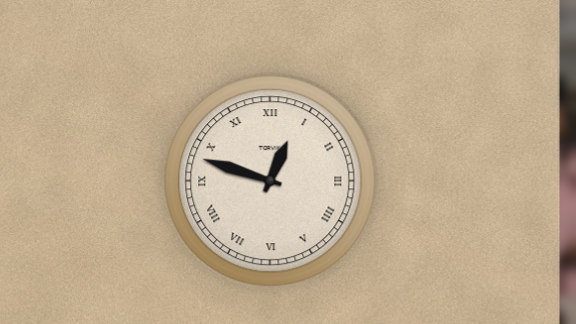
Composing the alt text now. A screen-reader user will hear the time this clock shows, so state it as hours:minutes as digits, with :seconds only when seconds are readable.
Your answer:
12:48
